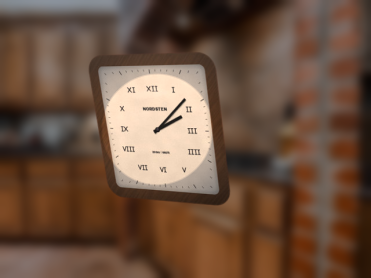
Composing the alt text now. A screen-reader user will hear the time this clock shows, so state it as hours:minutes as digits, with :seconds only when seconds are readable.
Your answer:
2:08
